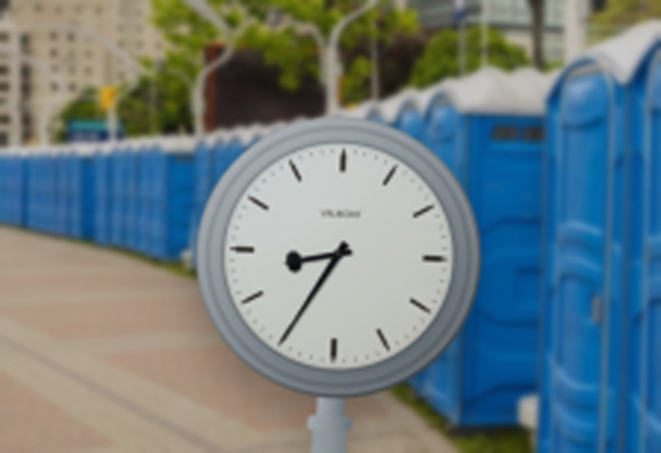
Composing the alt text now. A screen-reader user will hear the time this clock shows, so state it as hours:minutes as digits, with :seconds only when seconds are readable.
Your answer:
8:35
